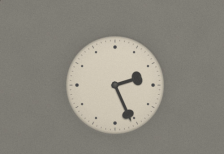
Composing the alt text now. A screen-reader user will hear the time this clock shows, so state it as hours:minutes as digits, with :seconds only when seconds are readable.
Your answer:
2:26
